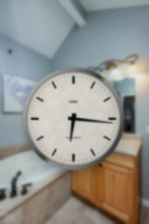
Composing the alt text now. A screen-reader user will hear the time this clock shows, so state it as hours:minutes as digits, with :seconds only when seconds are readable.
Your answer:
6:16
